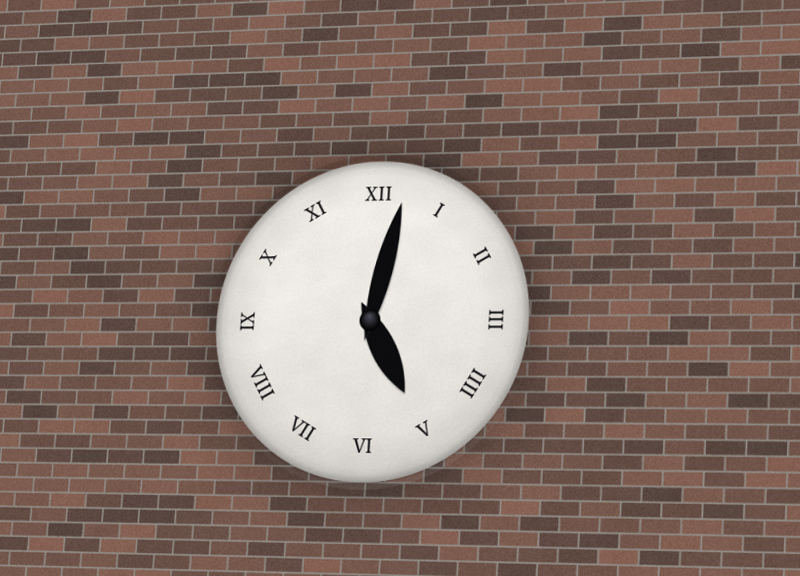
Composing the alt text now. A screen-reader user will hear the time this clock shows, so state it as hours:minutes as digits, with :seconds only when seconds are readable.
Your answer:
5:02
